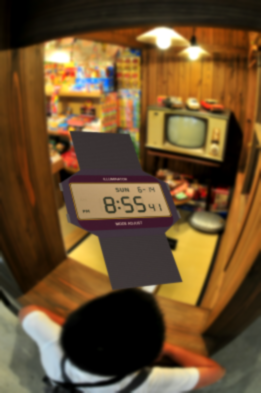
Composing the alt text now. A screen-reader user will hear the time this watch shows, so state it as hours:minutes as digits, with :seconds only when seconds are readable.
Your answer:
8:55
